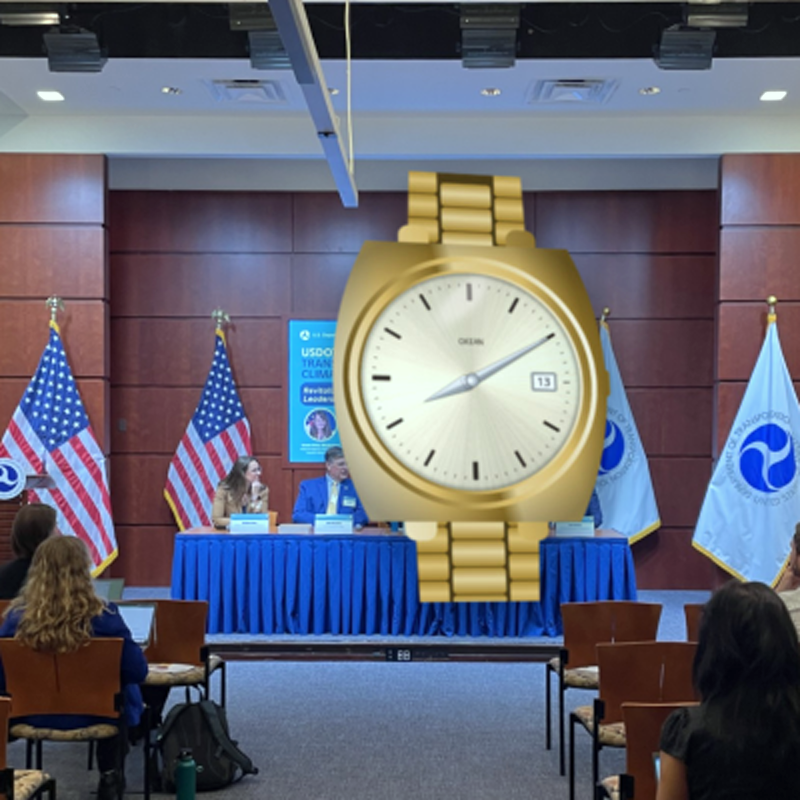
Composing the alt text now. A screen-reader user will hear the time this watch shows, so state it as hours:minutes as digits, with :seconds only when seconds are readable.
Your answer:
8:10
